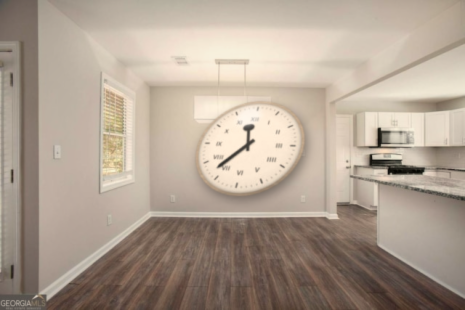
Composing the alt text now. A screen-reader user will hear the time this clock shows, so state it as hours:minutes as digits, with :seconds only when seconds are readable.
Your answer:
11:37
